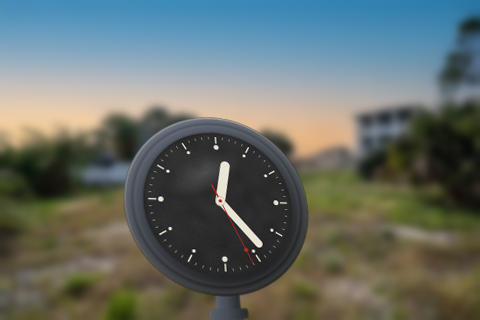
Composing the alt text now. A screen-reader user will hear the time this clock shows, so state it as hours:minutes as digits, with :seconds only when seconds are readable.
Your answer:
12:23:26
